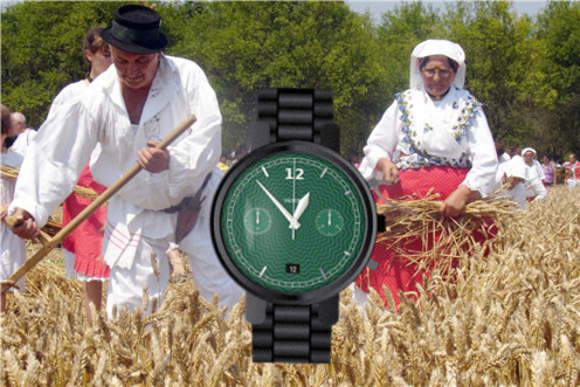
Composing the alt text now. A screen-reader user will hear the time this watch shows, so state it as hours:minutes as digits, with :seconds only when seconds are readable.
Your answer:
12:53
